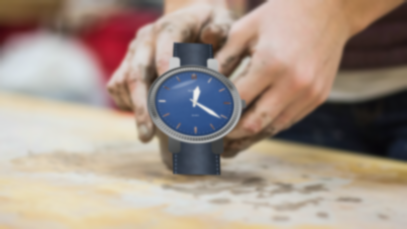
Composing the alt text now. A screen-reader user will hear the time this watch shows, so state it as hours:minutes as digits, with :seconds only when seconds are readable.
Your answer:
12:21
